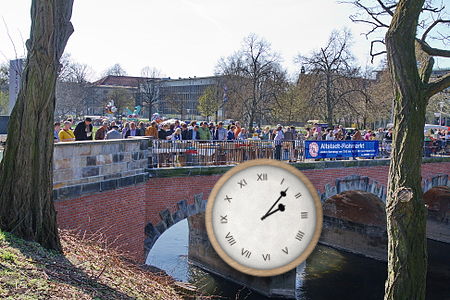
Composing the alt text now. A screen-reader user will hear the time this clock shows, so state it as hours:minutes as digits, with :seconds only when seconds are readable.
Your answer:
2:07
